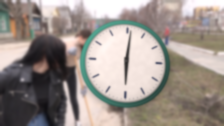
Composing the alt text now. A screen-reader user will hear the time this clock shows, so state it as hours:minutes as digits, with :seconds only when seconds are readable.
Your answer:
6:01
